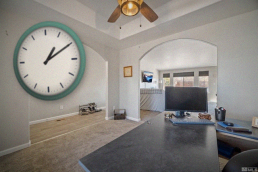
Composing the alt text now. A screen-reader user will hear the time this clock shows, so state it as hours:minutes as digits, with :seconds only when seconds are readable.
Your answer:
1:10
